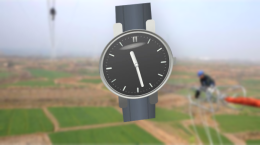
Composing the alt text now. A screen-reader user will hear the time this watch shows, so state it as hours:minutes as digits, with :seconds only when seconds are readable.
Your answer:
11:28
